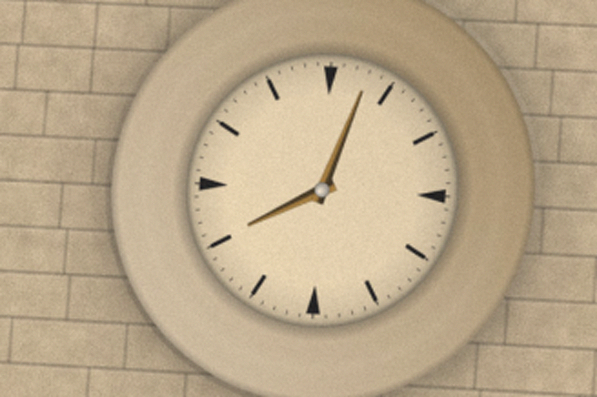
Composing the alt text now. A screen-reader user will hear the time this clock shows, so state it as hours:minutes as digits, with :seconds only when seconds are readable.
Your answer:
8:03
